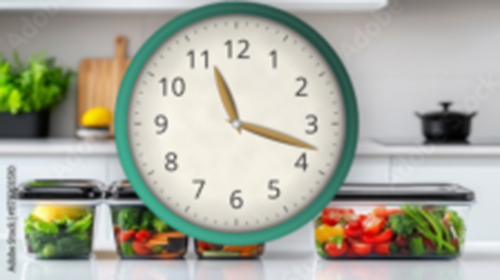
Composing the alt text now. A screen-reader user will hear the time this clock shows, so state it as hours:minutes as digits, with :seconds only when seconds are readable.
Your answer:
11:18
